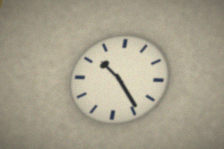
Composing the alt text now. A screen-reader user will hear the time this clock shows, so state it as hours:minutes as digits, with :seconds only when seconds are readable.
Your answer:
10:24
